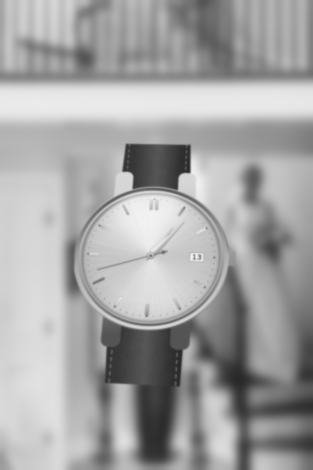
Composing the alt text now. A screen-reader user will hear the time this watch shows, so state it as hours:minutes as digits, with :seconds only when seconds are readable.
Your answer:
1:06:42
